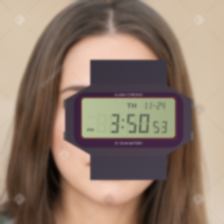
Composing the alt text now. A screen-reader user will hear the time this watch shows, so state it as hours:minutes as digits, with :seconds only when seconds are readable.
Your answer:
3:50:53
